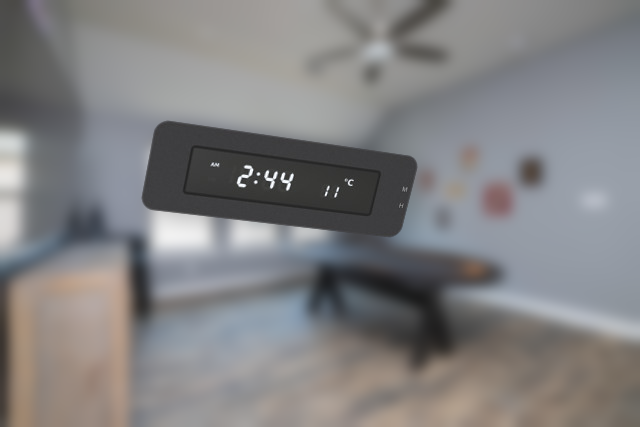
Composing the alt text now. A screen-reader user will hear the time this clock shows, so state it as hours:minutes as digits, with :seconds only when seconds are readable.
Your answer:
2:44
